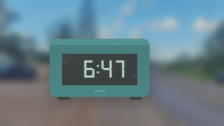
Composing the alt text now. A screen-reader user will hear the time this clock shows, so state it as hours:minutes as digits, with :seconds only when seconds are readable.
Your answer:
6:47
